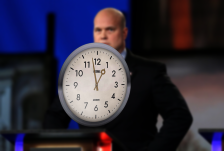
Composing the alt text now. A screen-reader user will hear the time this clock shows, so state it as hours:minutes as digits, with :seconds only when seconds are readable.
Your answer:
12:58
